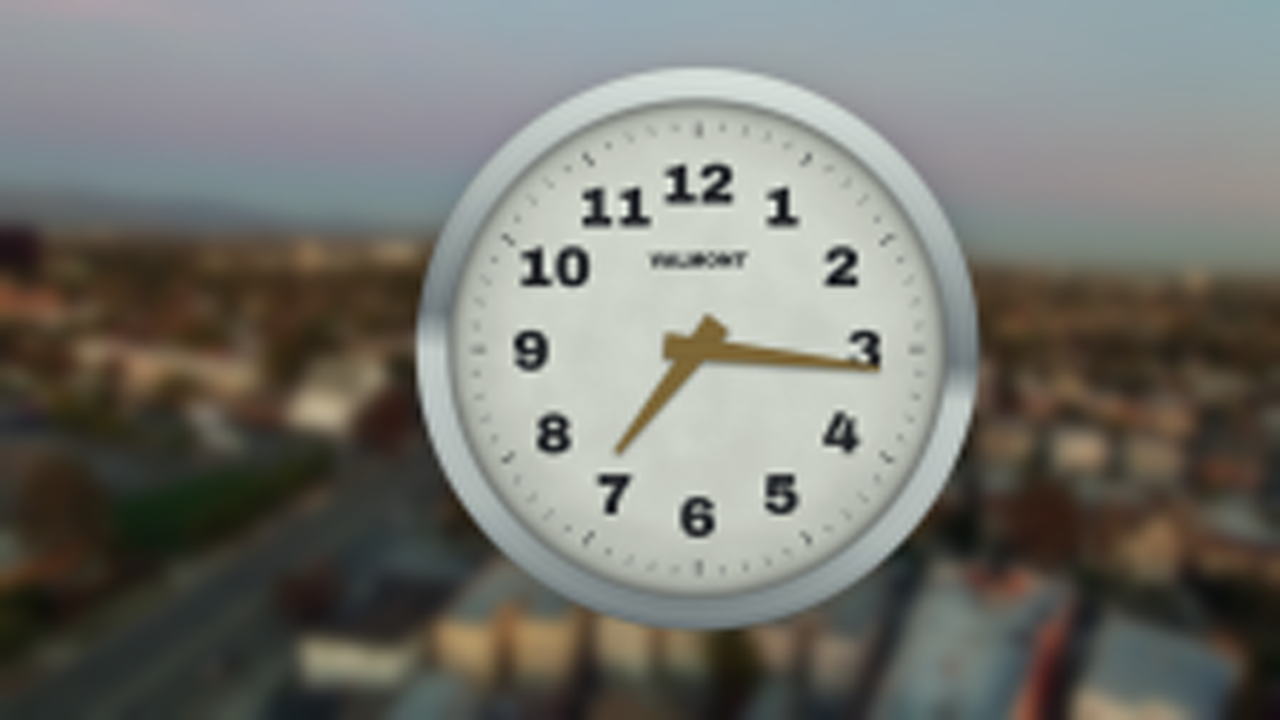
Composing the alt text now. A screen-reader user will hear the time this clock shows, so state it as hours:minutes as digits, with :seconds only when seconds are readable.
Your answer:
7:16
